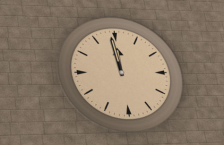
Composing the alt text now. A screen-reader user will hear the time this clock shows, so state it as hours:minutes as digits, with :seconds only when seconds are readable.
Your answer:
11:59
